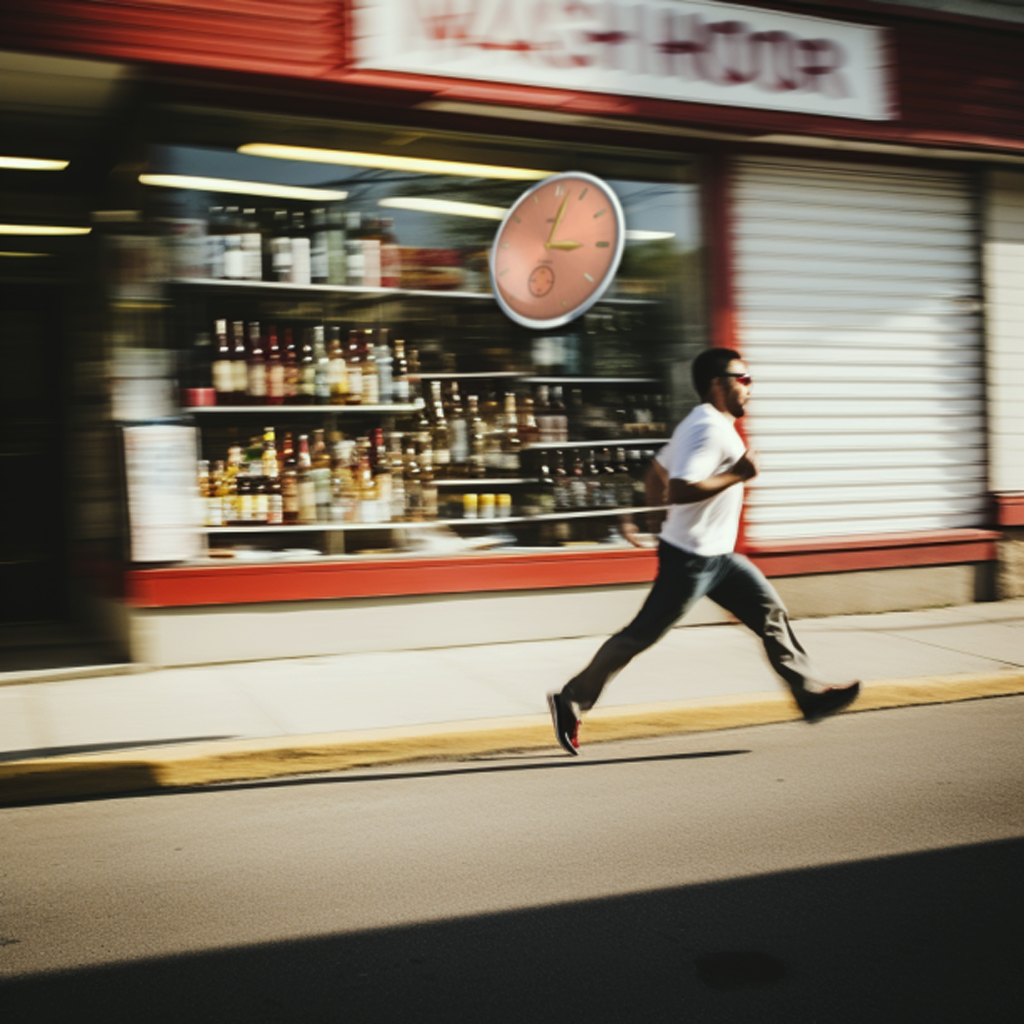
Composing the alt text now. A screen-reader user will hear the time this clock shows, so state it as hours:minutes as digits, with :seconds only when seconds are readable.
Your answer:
3:02
